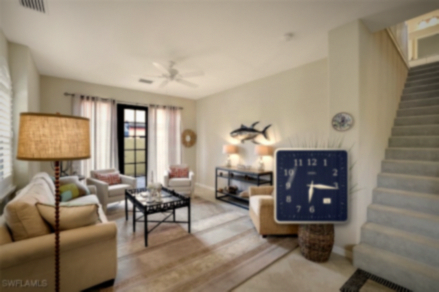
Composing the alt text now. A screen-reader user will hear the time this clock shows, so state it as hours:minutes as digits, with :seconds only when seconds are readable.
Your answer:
6:16
